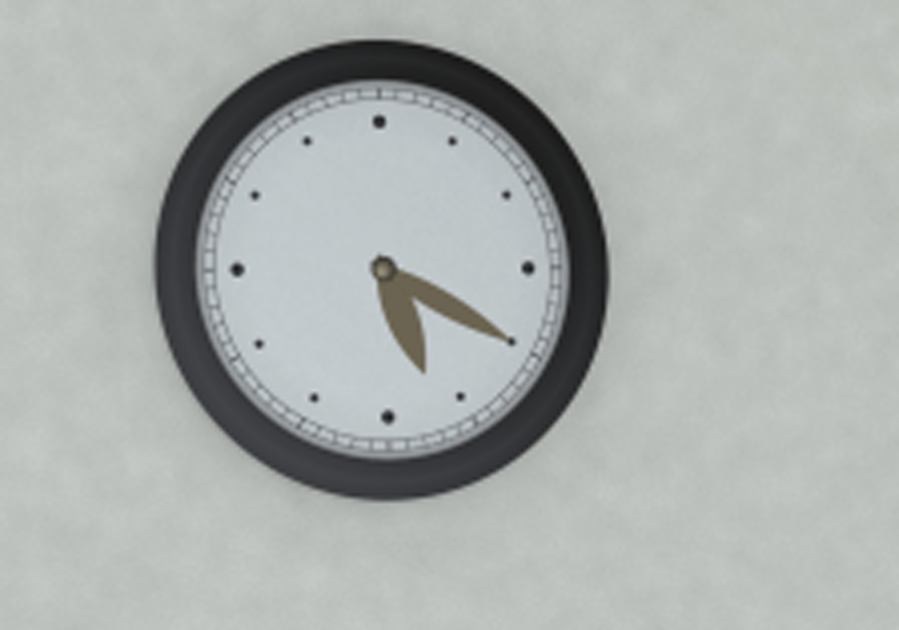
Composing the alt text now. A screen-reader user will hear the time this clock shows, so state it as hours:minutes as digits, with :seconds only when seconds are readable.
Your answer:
5:20
